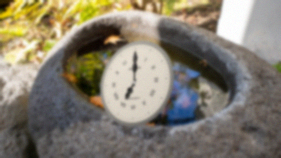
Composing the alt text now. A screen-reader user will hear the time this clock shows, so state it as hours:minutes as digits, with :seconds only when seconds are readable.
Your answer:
7:00
